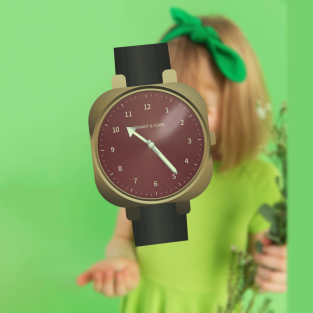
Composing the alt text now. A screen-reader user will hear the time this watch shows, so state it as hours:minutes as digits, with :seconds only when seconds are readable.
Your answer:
10:24
